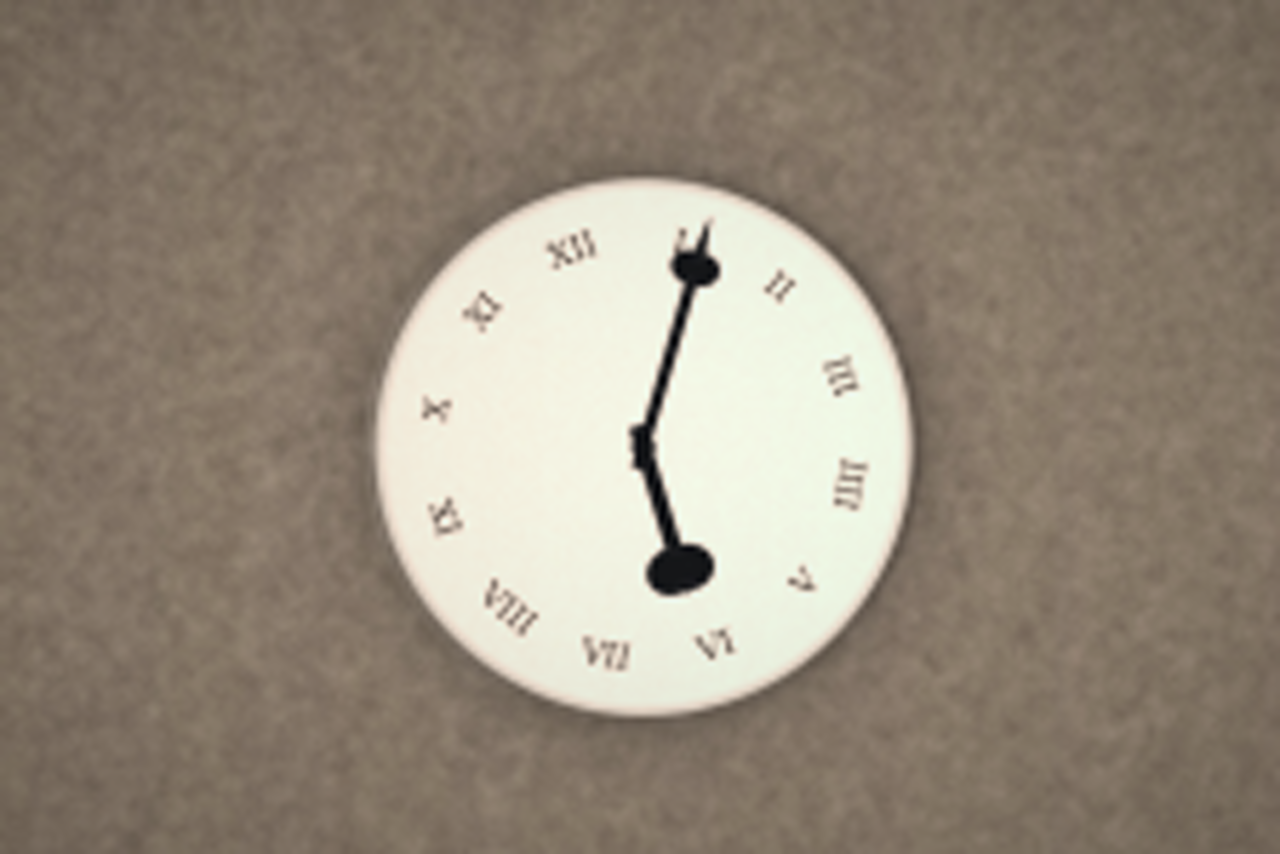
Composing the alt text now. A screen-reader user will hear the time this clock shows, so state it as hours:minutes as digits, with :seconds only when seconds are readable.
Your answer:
6:06
